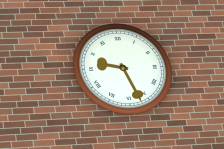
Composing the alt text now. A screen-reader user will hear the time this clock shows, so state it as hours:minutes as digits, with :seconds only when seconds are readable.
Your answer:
9:27
